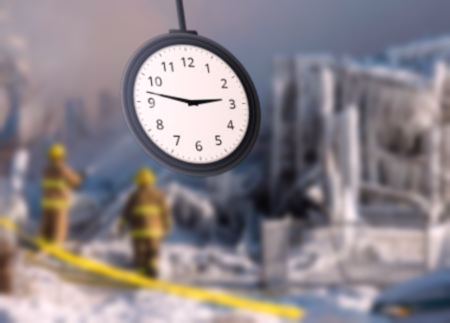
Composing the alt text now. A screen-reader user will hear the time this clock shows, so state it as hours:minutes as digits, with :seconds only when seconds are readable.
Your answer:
2:47
